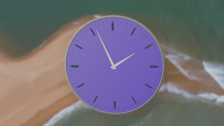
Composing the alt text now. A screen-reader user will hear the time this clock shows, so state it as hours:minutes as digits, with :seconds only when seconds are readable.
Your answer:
1:56
